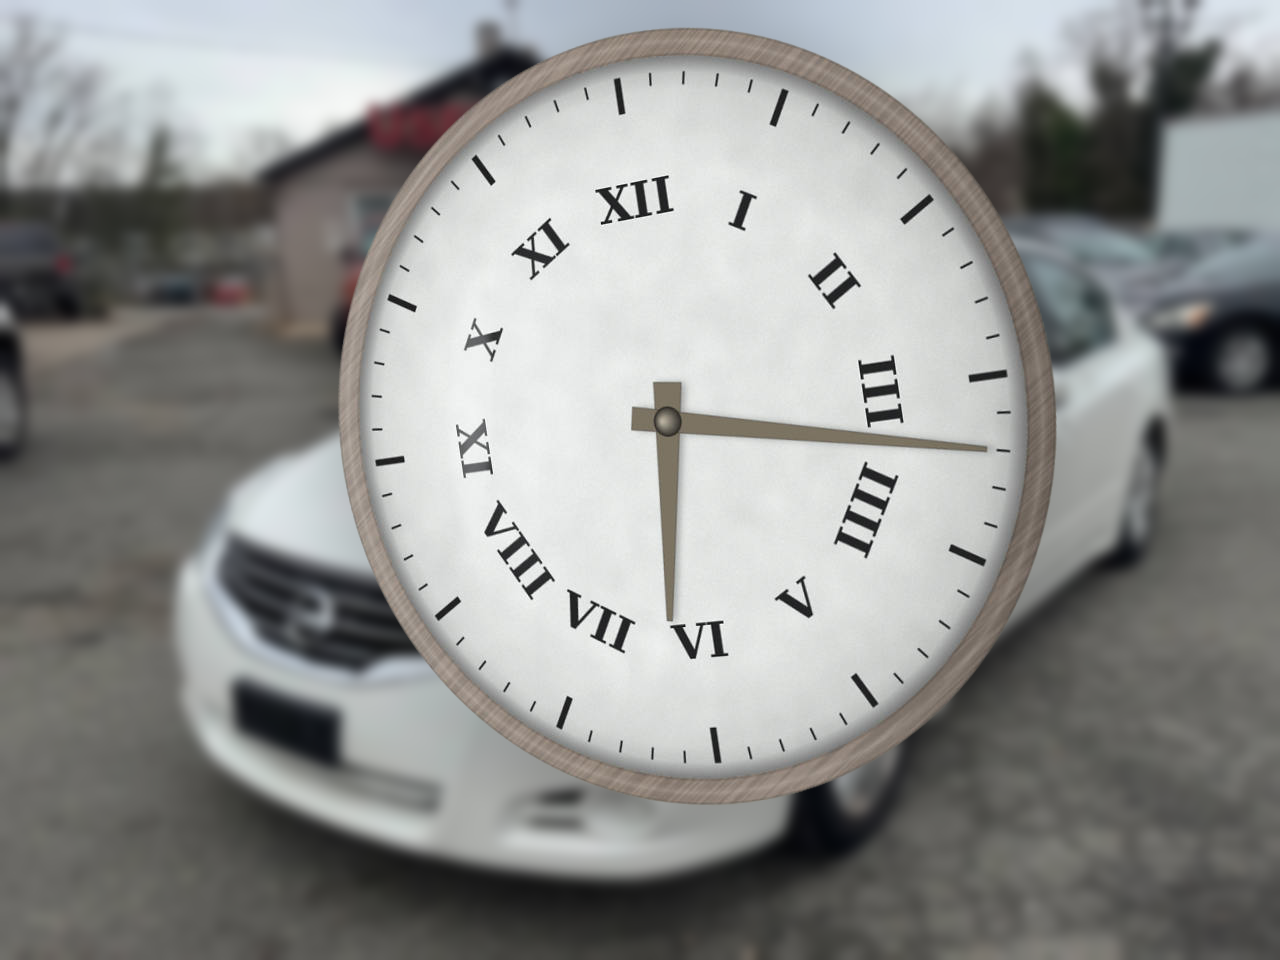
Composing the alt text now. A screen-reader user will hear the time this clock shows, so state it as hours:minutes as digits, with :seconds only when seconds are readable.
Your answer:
6:17
